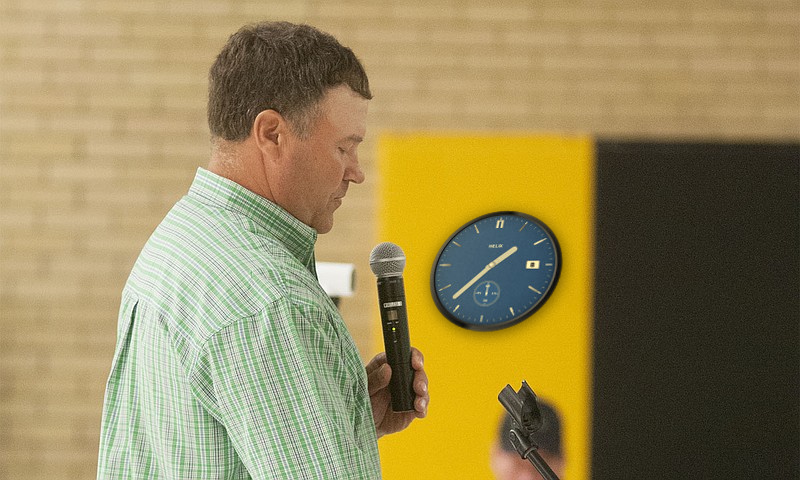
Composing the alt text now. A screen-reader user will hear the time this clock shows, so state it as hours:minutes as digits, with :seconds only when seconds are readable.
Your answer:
1:37
